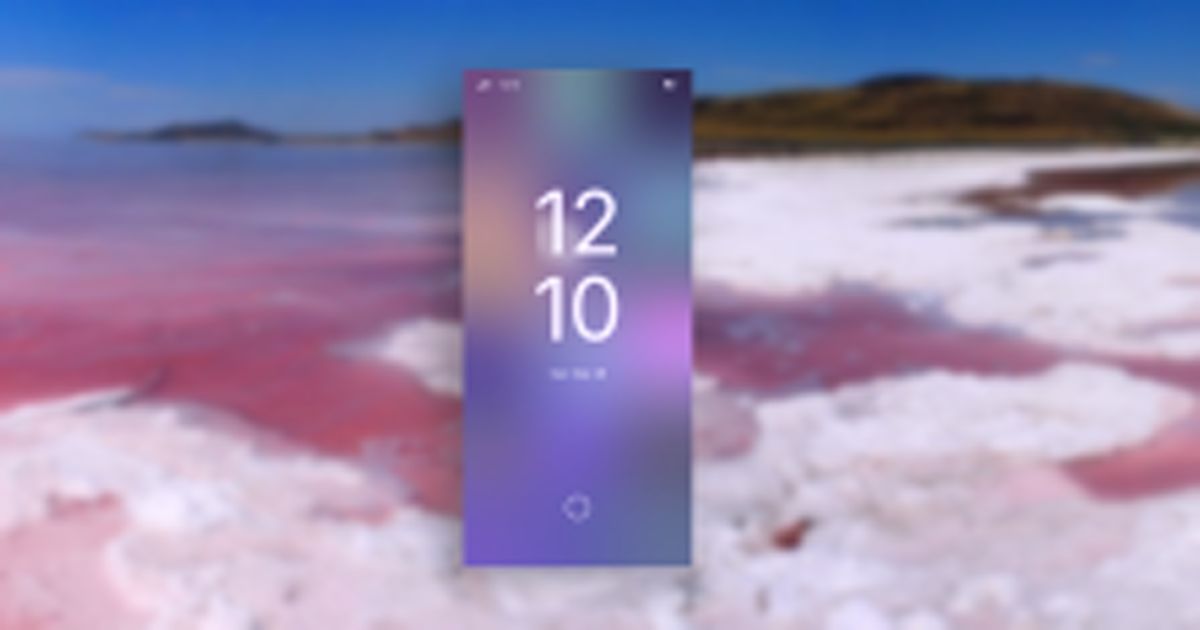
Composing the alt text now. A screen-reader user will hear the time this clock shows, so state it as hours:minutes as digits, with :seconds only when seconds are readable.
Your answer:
12:10
